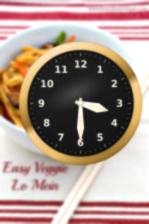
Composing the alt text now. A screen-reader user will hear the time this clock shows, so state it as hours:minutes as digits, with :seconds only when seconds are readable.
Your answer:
3:30
